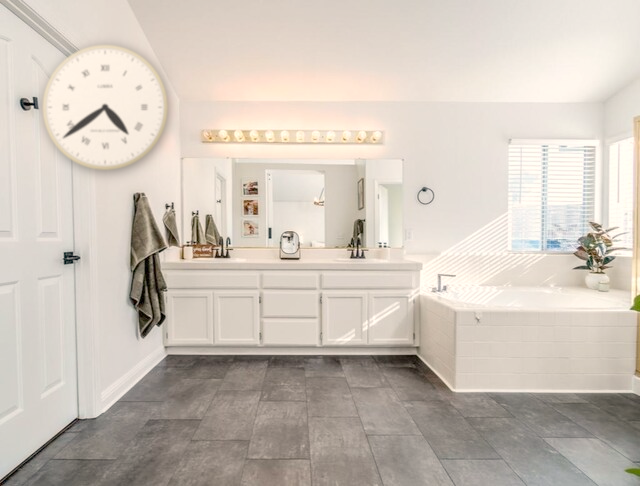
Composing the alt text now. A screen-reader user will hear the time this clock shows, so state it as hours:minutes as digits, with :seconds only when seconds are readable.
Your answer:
4:39
